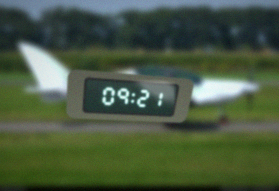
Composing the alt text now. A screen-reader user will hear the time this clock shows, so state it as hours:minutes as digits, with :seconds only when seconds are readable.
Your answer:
9:21
